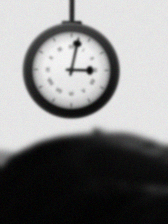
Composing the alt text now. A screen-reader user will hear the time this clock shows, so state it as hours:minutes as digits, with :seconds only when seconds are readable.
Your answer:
3:02
